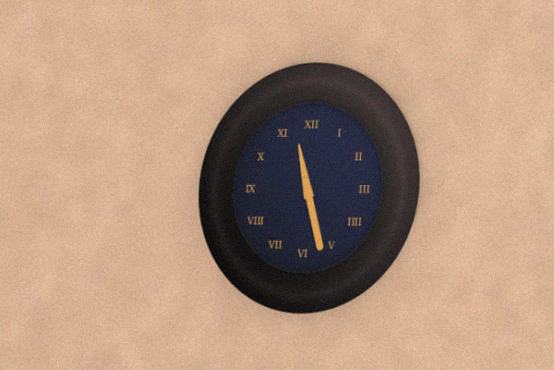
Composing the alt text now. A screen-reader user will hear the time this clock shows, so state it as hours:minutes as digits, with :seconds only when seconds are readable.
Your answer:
11:27
